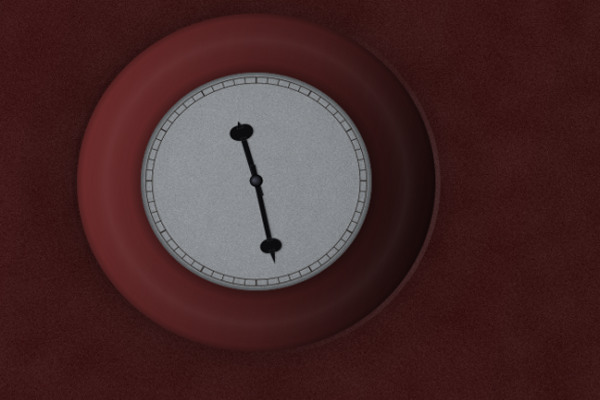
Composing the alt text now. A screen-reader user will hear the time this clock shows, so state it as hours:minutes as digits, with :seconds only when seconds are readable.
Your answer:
11:28
